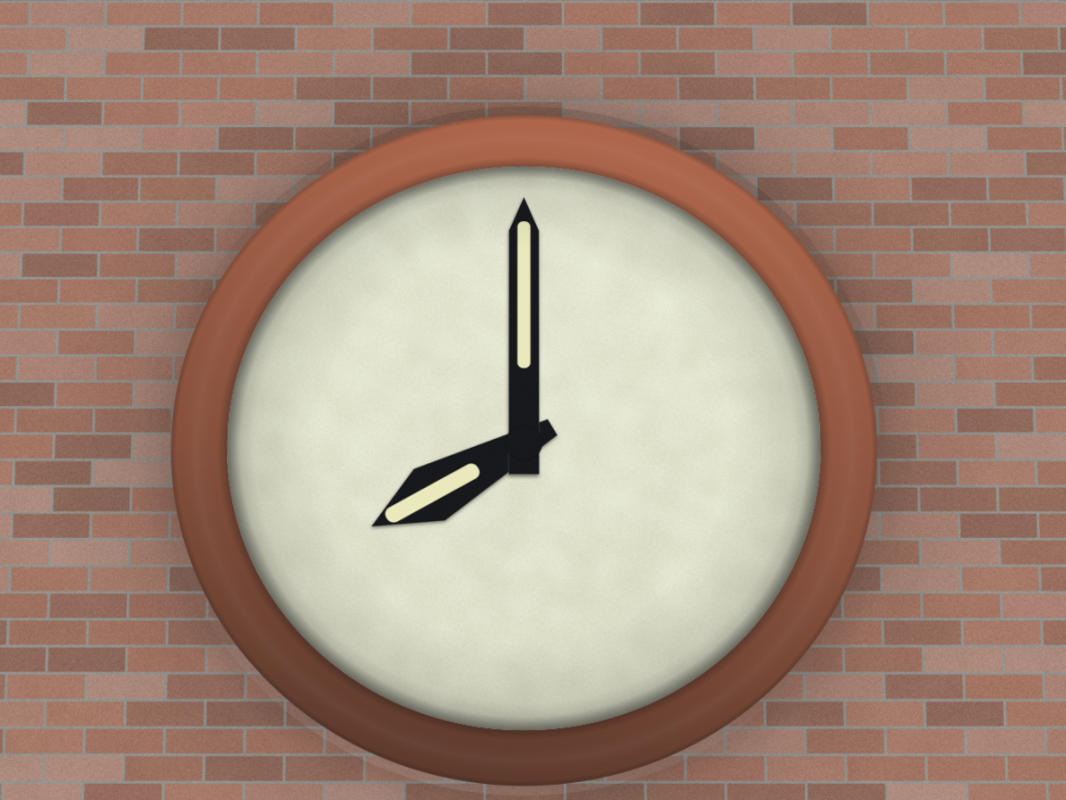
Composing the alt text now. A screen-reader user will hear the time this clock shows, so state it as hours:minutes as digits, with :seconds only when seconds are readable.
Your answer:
8:00
